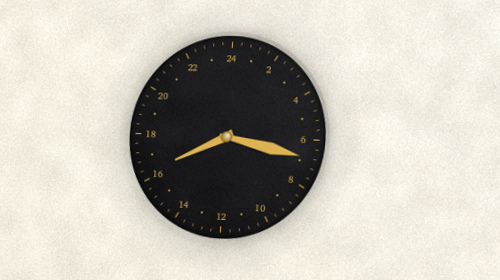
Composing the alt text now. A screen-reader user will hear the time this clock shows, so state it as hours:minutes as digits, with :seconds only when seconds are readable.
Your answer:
16:17
